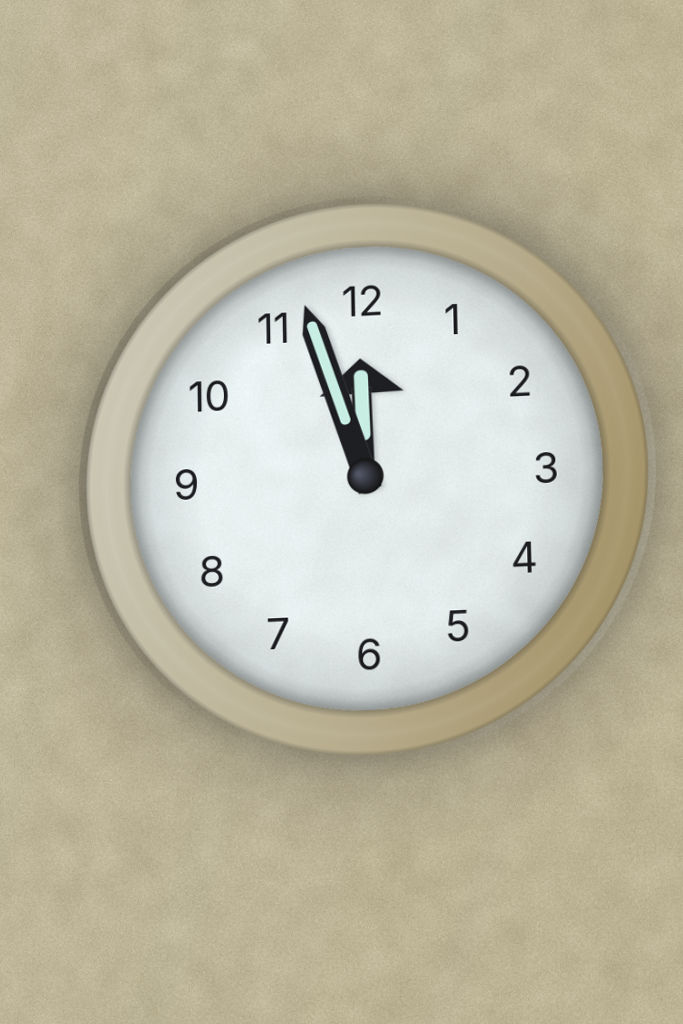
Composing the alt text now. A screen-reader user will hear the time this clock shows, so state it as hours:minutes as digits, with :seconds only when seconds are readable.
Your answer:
11:57
